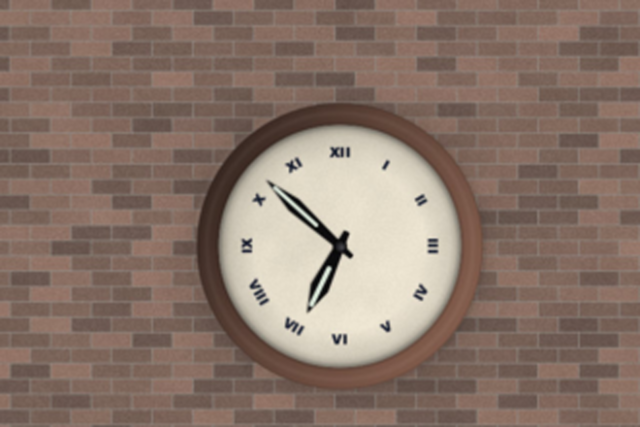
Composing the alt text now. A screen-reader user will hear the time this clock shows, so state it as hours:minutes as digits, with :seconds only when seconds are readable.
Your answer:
6:52
